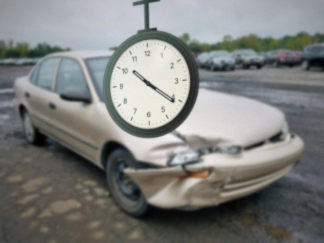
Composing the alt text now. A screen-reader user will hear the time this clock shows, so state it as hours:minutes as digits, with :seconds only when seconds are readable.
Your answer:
10:21
